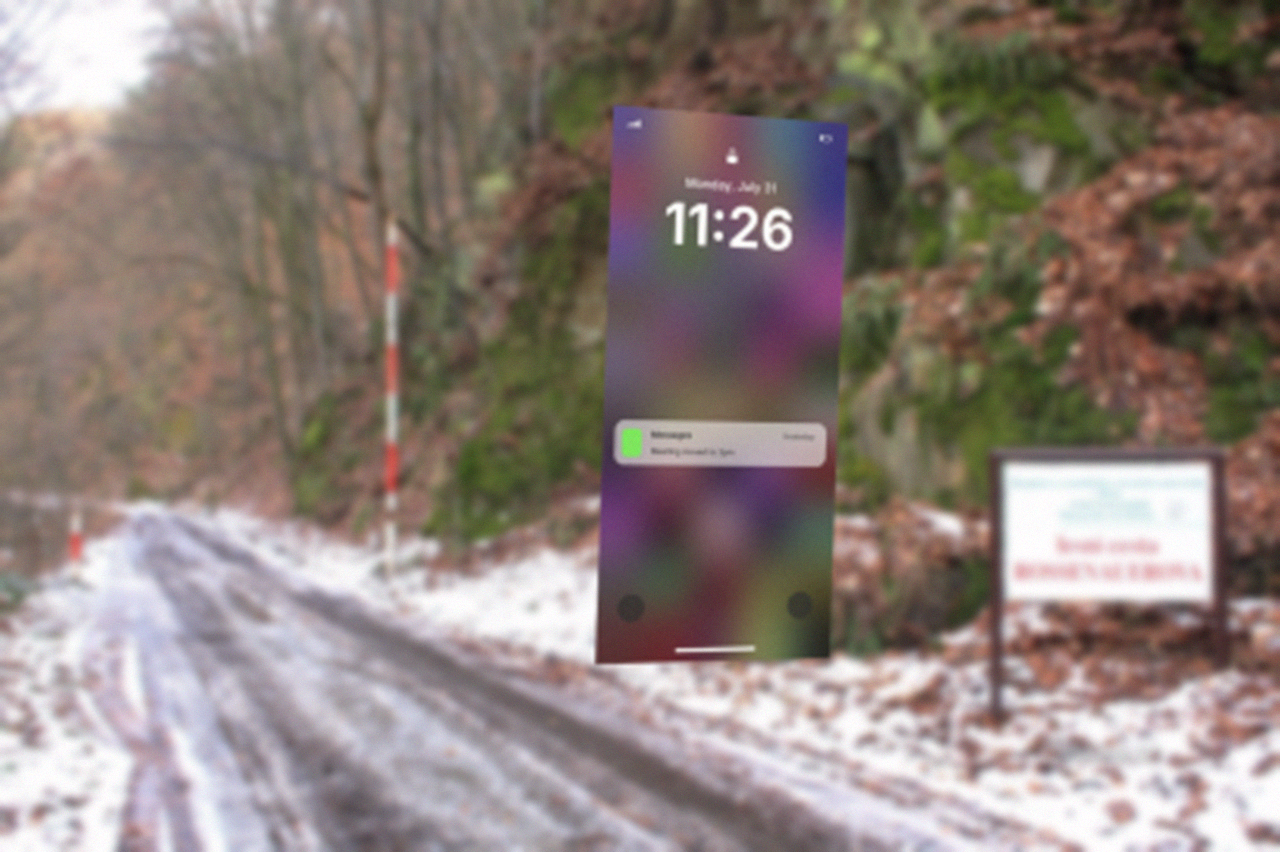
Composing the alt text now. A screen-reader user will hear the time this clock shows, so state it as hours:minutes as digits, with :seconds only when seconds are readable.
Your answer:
11:26
